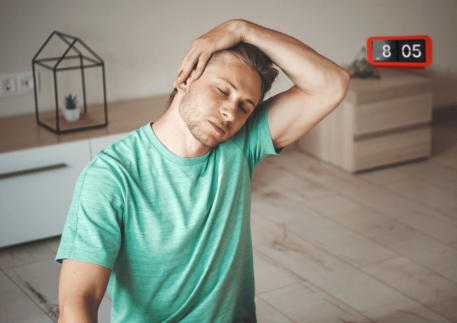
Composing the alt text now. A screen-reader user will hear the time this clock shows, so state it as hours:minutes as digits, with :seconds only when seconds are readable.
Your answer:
8:05
